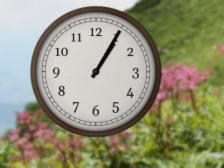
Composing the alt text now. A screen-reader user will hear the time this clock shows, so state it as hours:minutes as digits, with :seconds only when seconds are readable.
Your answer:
1:05
